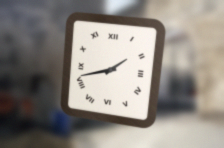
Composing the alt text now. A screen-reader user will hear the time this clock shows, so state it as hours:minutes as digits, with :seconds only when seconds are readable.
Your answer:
1:42
